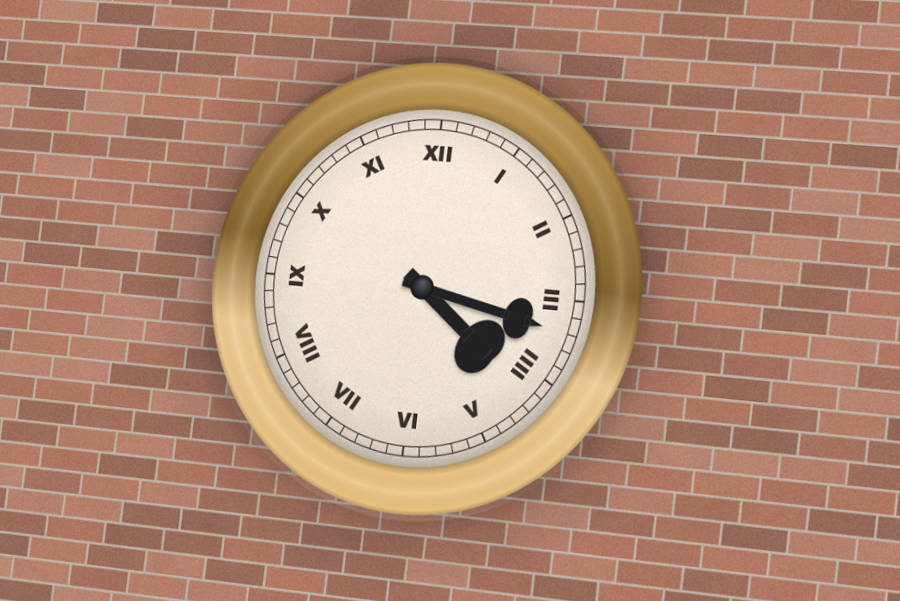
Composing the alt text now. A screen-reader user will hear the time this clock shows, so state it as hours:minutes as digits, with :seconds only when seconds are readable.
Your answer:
4:17
